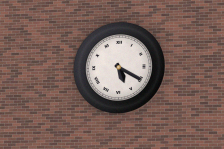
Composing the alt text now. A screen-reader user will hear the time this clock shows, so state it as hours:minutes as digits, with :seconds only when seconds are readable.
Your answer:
5:20
